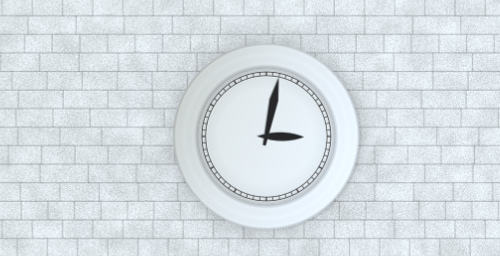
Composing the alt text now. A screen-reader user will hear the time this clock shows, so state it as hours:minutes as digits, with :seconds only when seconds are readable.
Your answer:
3:02
